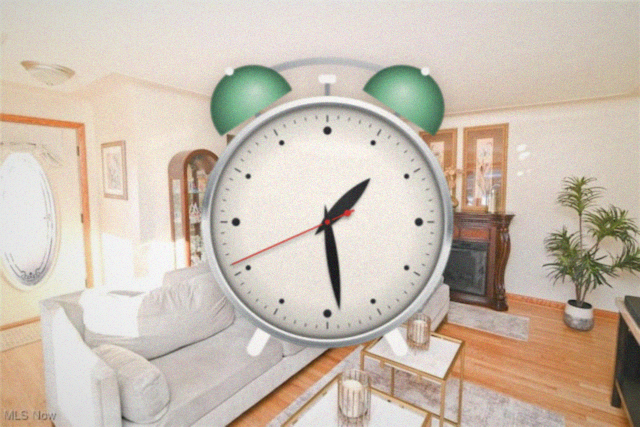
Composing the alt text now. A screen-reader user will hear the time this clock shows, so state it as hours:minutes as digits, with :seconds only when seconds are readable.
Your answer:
1:28:41
